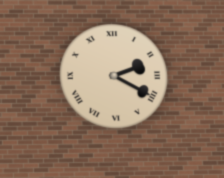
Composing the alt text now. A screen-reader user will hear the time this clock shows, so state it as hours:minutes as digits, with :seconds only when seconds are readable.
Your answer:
2:20
